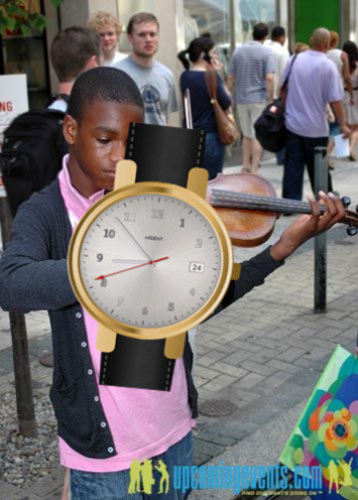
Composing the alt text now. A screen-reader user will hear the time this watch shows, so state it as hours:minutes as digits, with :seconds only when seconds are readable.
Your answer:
8:52:41
